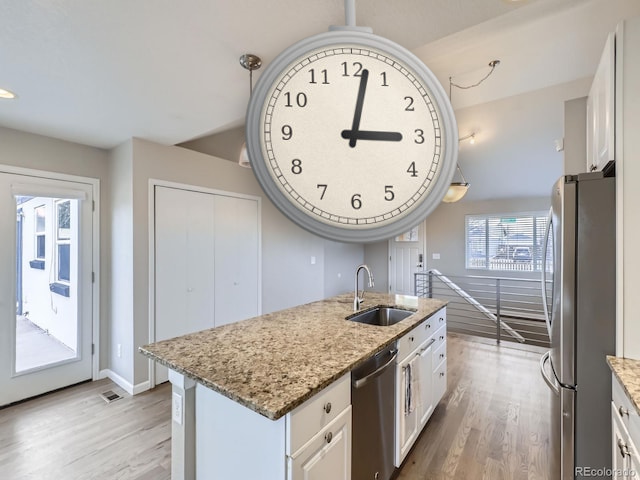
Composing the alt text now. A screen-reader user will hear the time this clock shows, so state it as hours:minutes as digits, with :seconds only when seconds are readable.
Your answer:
3:02
